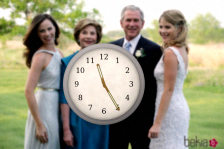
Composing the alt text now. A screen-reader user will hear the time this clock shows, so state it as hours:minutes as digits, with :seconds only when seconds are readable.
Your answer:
11:25
